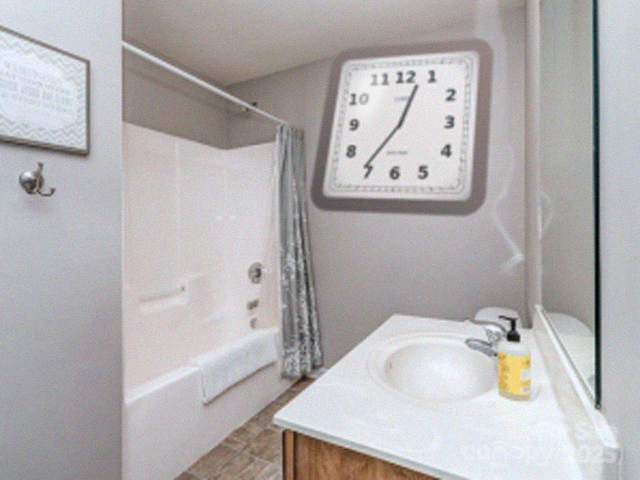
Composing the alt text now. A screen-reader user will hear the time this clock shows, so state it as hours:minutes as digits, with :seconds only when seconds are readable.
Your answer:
12:36
